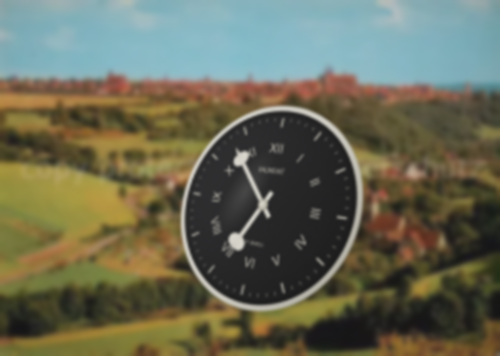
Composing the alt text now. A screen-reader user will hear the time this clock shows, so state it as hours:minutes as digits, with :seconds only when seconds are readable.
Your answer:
6:53
